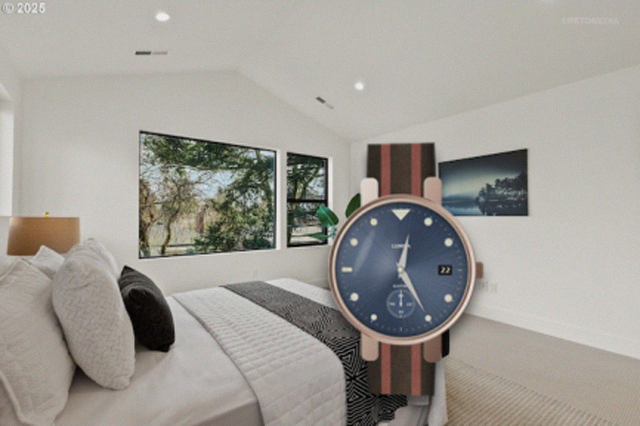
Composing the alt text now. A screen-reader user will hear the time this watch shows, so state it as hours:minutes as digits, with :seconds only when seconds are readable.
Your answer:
12:25
